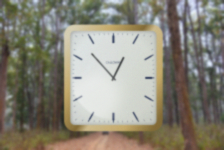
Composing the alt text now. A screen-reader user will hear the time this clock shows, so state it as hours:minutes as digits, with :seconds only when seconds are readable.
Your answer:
12:53
